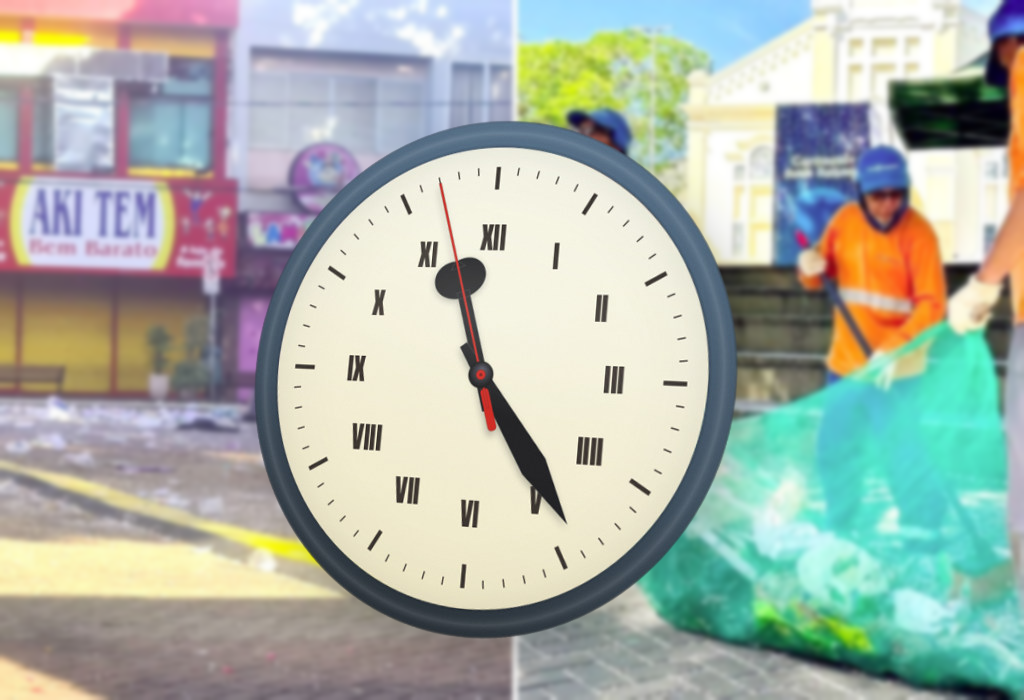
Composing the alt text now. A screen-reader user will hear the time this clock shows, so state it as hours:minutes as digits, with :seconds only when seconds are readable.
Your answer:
11:23:57
